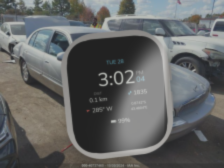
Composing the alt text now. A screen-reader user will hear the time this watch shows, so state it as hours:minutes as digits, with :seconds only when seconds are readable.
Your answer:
3:02
